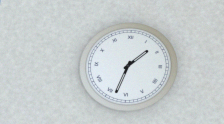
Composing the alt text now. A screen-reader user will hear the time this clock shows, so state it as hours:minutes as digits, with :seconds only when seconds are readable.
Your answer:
1:33
